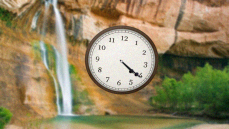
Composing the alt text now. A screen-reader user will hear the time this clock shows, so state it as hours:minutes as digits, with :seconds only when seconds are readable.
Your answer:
4:21
